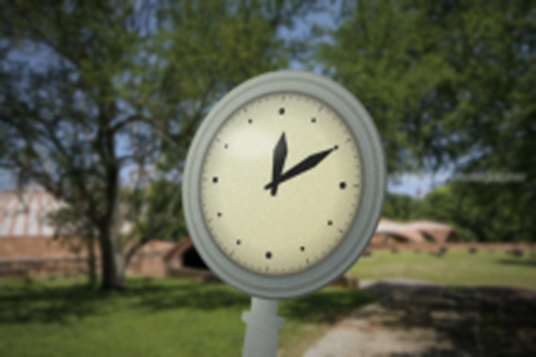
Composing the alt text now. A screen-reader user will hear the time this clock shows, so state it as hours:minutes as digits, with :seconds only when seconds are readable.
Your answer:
12:10
